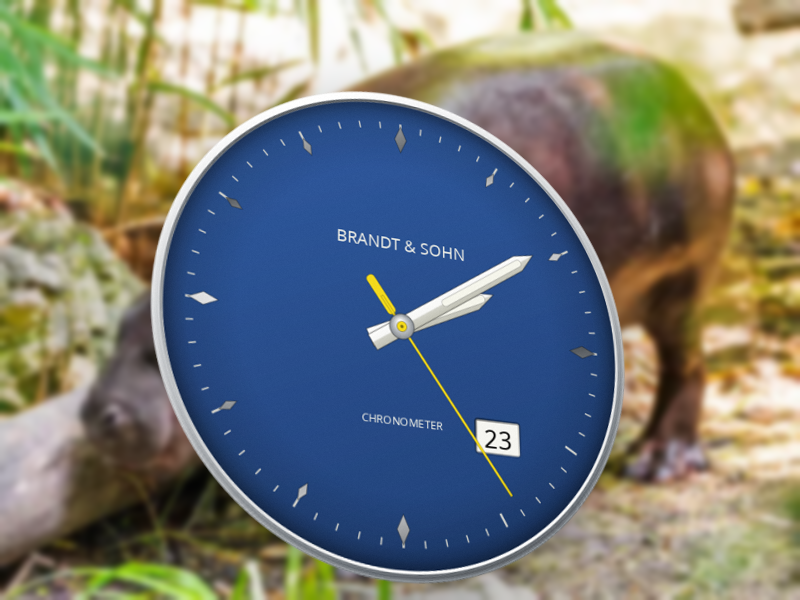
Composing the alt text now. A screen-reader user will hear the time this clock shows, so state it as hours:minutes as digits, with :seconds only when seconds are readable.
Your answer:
2:09:24
